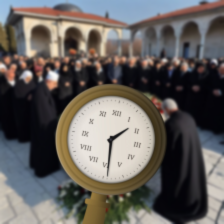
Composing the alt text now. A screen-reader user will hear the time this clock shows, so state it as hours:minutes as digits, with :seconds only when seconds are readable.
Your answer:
1:29
